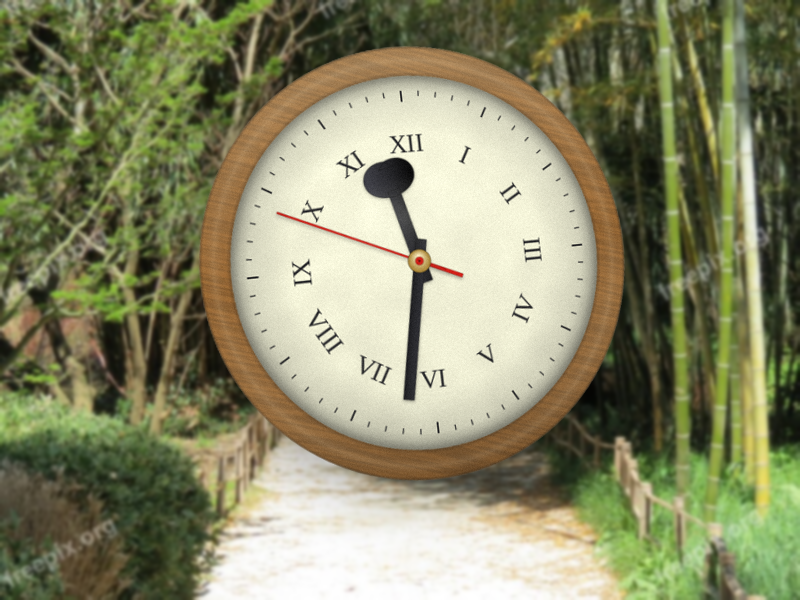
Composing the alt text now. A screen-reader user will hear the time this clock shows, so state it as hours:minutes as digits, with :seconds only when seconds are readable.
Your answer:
11:31:49
